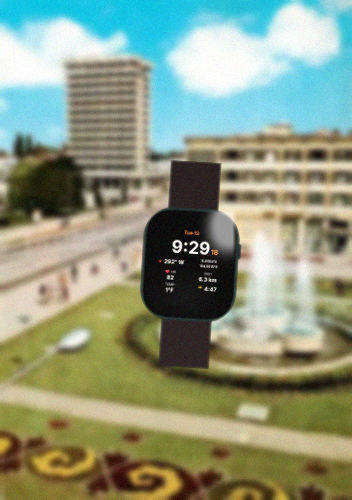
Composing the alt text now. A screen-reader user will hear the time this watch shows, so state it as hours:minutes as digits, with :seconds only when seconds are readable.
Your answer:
9:29
